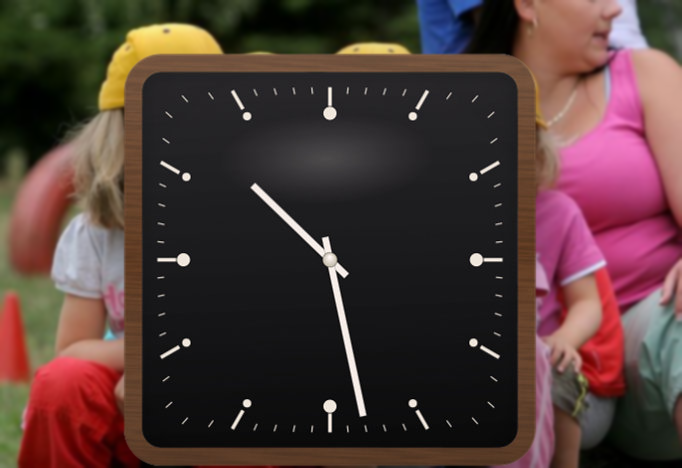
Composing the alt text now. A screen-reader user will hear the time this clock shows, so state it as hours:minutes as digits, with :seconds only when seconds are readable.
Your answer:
10:28
